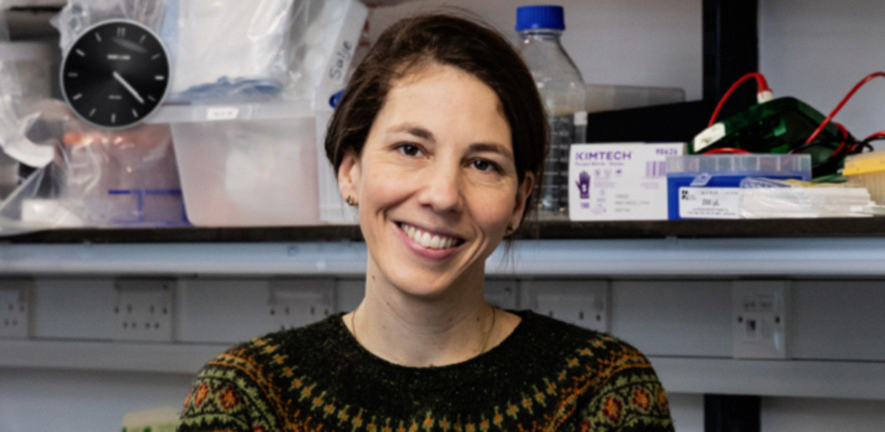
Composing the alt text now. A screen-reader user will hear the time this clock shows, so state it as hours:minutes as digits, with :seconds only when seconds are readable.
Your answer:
4:22
